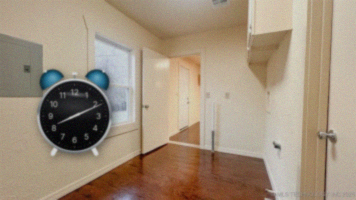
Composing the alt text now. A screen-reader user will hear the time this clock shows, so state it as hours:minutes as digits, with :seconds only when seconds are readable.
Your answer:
8:11
